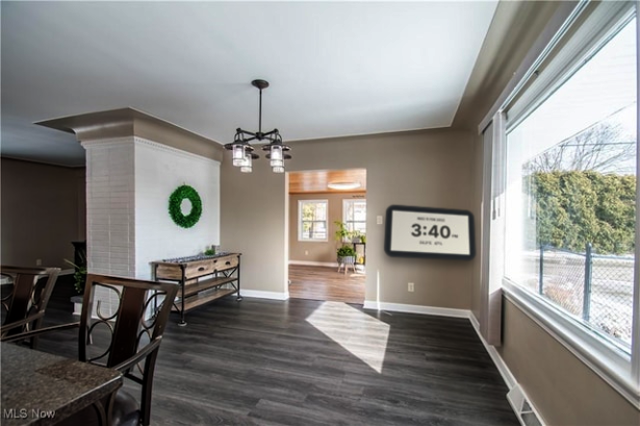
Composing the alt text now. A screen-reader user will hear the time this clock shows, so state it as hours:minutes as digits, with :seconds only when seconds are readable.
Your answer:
3:40
